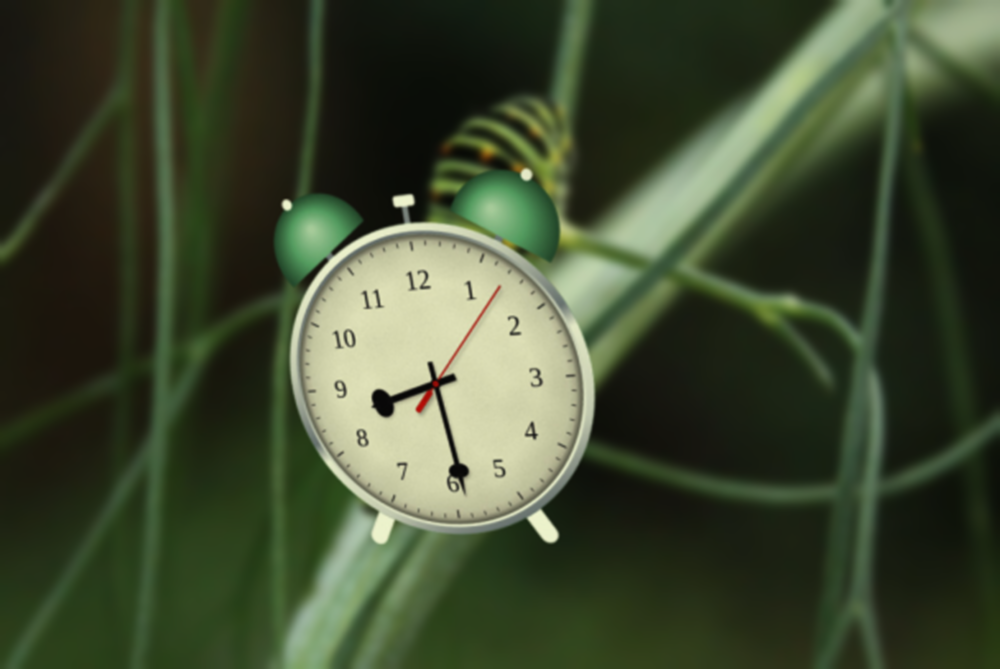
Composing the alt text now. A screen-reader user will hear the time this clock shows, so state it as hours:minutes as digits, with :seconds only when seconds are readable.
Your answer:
8:29:07
